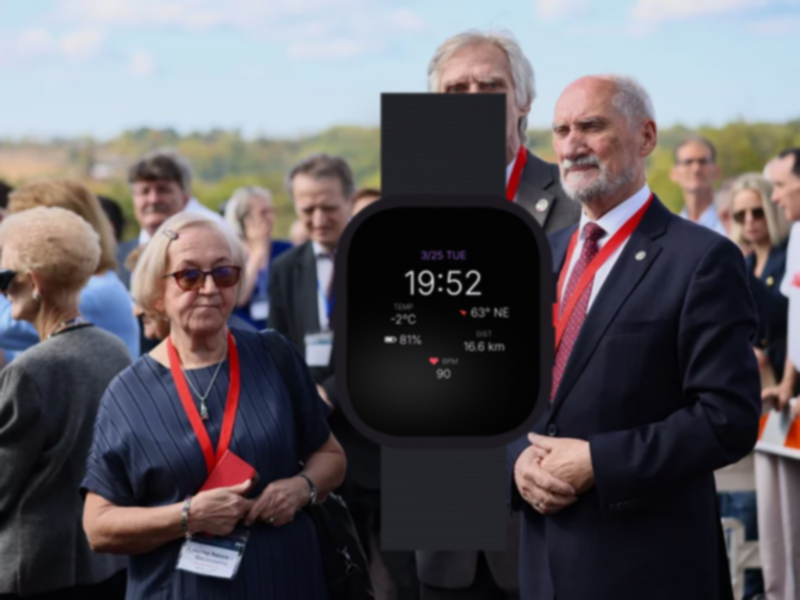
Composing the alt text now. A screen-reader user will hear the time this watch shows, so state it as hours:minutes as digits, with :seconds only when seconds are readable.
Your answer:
19:52
